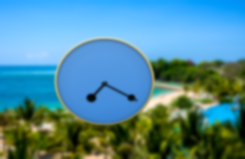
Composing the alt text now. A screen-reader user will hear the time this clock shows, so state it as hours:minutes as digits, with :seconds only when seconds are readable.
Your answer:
7:20
